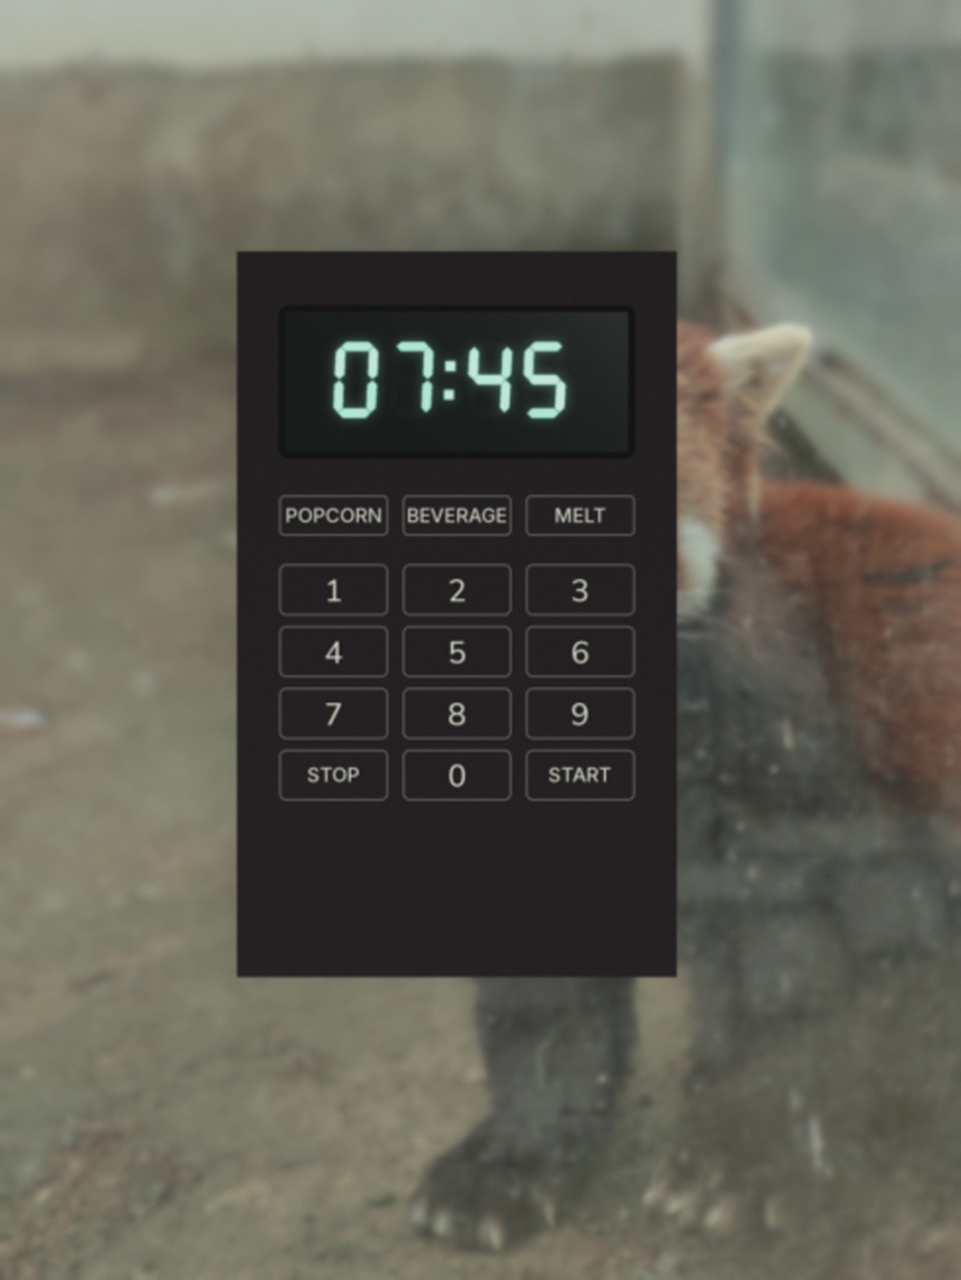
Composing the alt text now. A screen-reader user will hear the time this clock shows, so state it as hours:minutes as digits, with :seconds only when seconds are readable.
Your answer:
7:45
